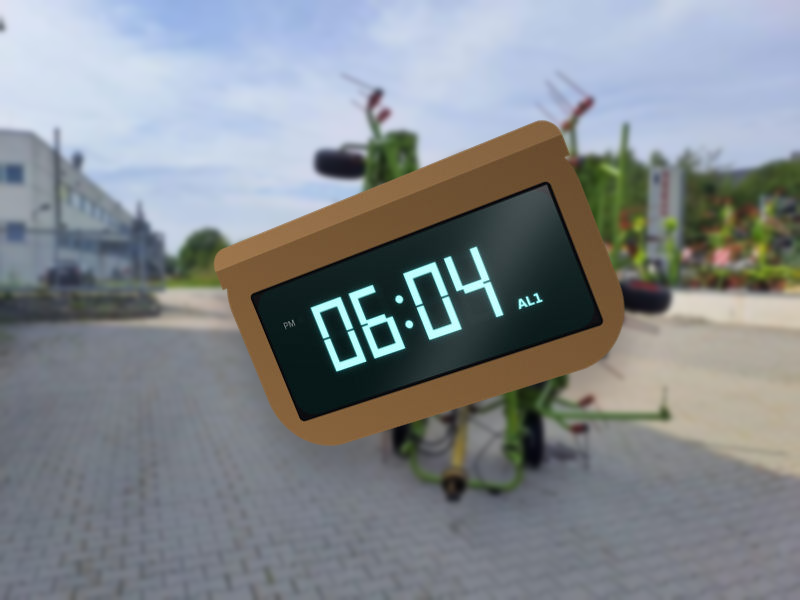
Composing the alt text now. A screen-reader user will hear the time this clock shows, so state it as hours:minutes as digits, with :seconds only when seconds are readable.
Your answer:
6:04
